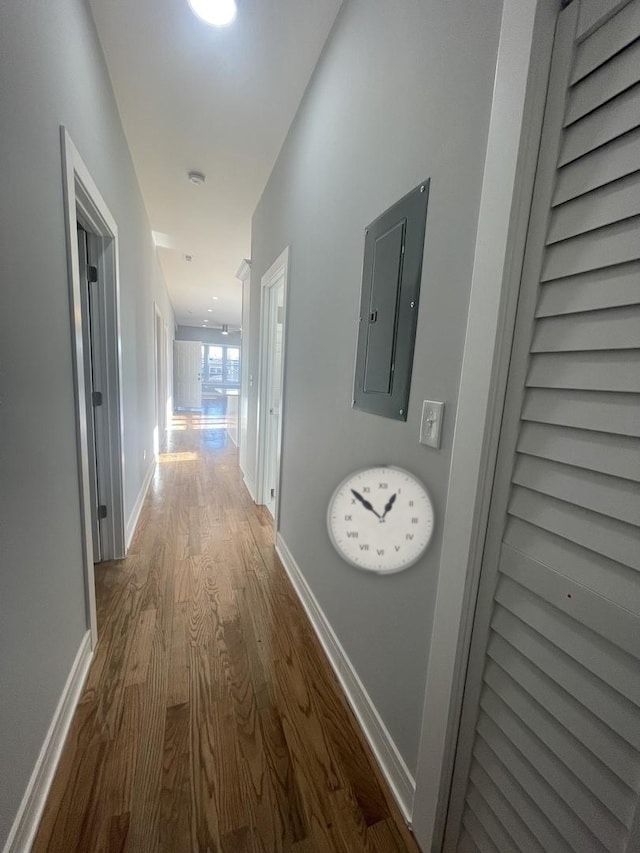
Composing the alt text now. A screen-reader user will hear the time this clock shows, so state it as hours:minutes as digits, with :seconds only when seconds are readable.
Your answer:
12:52
